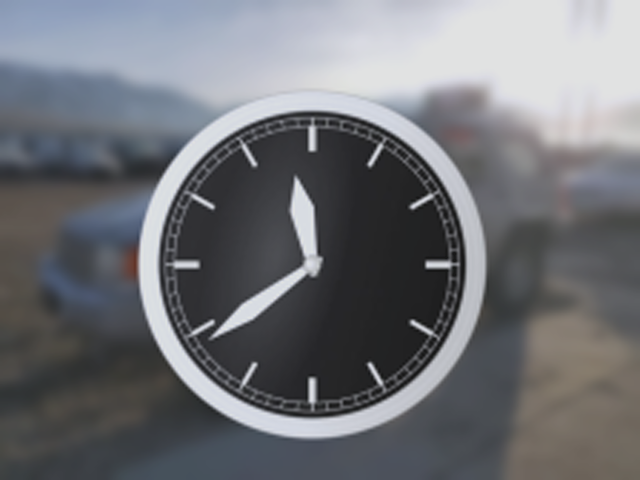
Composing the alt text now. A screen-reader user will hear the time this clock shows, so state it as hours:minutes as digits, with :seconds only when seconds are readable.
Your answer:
11:39
